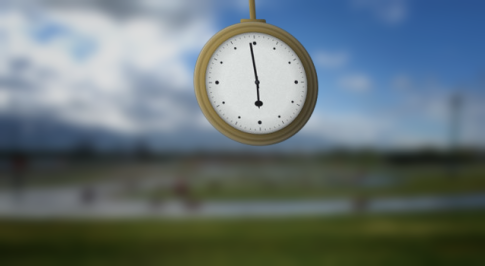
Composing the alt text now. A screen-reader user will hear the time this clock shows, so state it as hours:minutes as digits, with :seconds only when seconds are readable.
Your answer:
5:59
